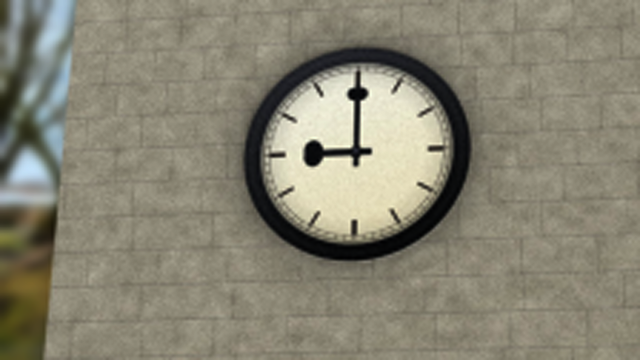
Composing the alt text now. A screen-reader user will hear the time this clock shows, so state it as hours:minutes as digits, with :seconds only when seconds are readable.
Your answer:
9:00
